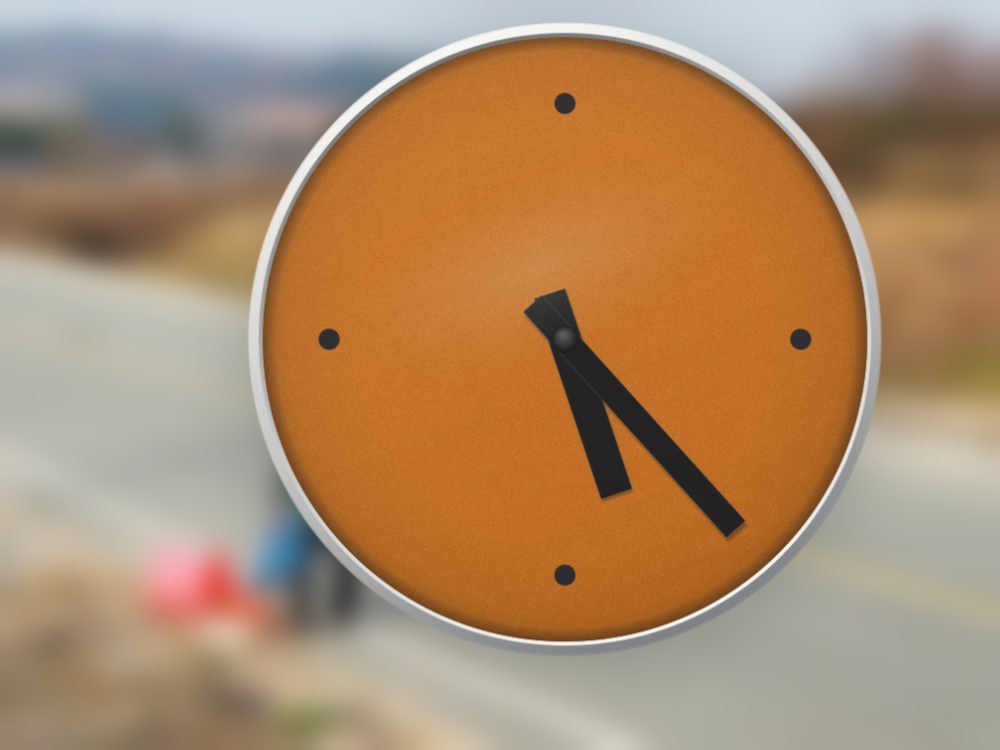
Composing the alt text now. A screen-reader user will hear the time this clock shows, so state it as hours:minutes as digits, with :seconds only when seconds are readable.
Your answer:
5:23
